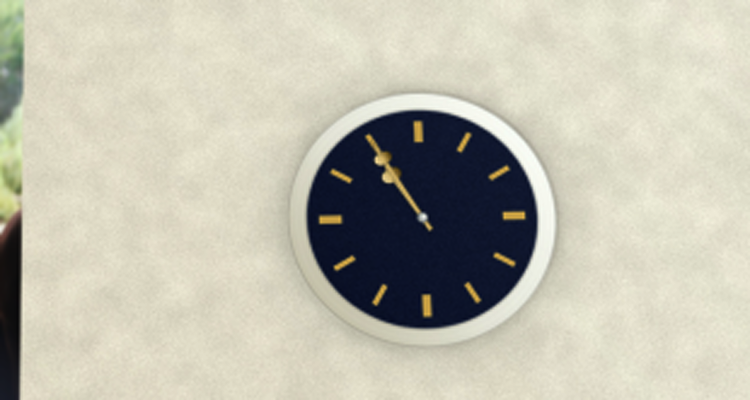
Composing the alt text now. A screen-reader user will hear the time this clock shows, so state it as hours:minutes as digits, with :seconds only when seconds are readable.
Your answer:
10:55
